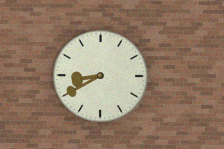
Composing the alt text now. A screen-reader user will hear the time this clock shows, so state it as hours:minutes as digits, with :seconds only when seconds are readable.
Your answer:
8:40
